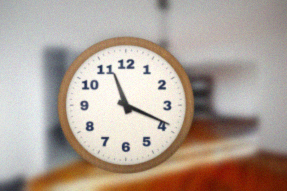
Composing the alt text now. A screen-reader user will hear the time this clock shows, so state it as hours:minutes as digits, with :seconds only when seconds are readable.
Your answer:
11:19
